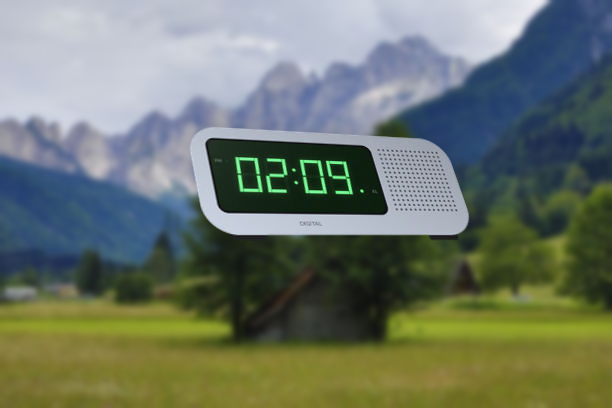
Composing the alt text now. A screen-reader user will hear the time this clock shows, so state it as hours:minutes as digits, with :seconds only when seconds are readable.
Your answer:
2:09
